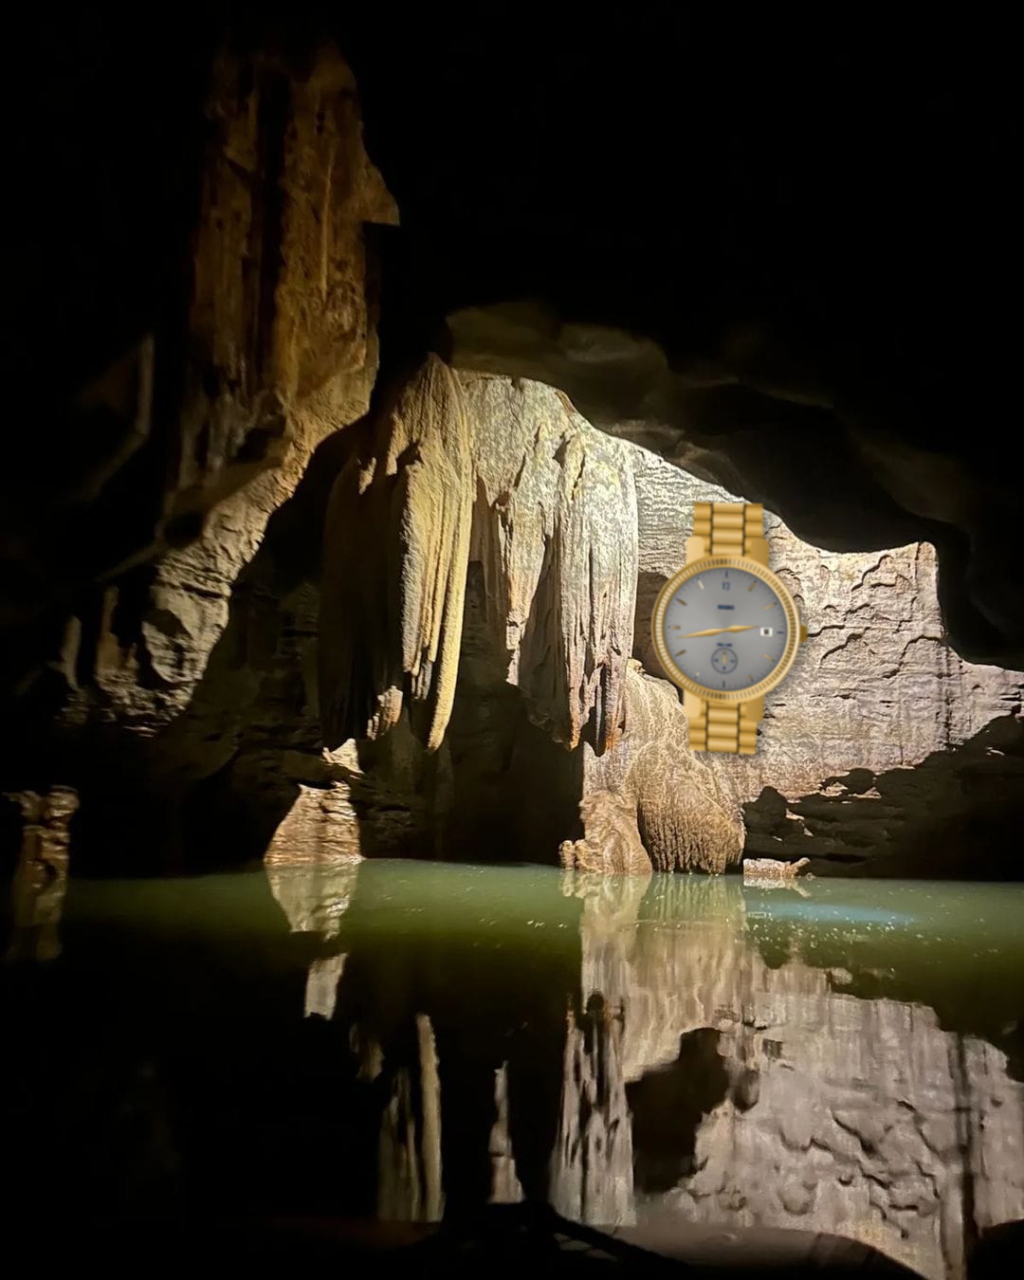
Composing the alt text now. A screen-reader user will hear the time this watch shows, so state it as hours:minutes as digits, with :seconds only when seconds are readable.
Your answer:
2:43
